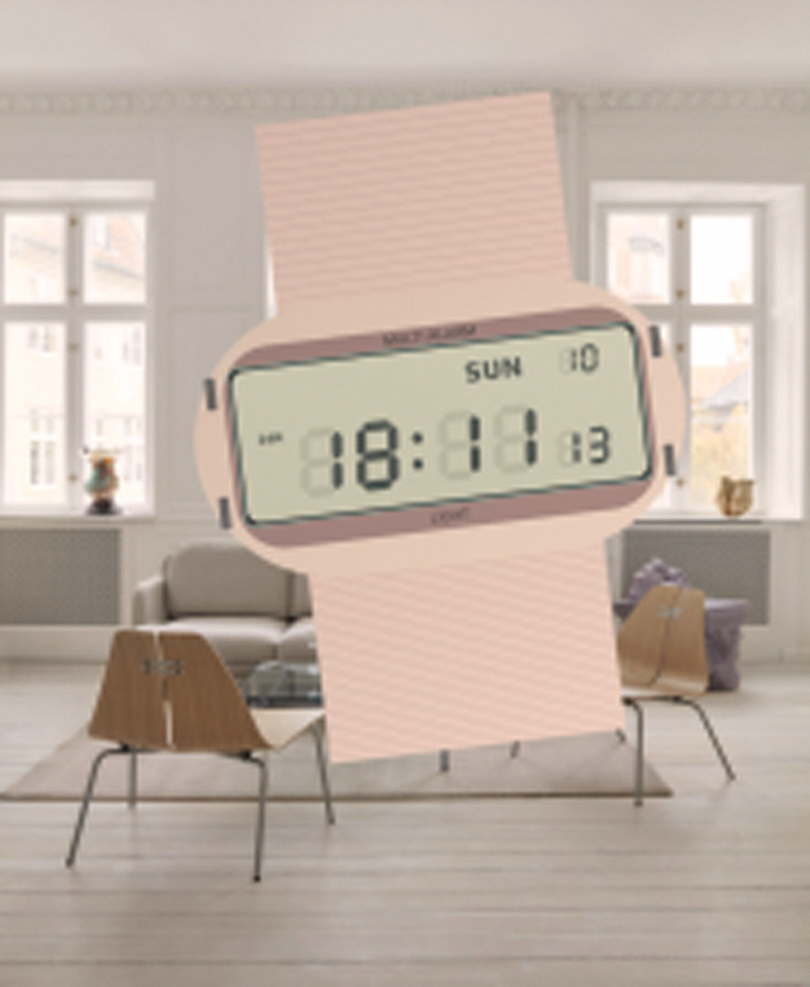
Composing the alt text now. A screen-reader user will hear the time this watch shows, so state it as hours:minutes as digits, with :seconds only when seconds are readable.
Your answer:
18:11:13
